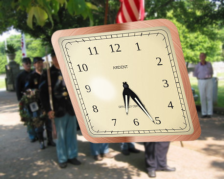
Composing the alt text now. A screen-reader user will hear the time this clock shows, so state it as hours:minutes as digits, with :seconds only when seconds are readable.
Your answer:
6:26
